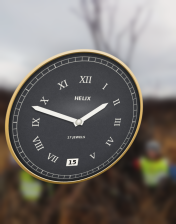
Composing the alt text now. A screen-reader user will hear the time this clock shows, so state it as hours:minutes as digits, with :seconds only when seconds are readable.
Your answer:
1:48
